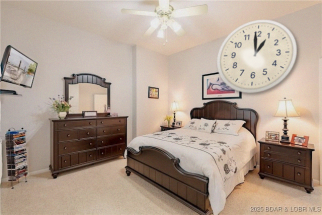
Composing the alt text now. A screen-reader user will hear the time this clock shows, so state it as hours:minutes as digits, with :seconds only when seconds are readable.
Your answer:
12:59
